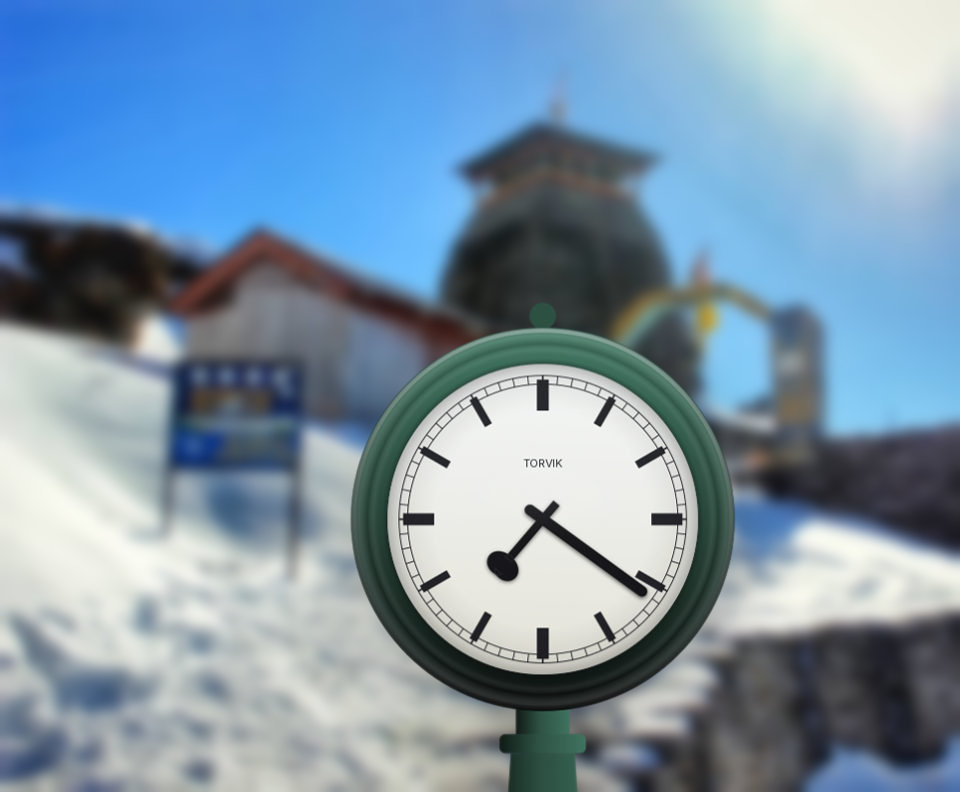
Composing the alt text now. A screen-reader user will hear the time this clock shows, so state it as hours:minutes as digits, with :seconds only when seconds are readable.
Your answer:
7:21
